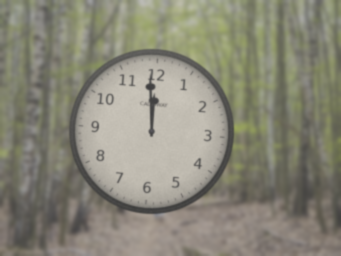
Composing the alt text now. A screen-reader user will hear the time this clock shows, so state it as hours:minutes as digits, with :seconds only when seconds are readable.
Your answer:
11:59
